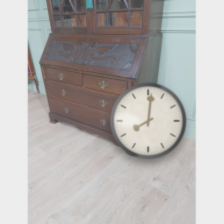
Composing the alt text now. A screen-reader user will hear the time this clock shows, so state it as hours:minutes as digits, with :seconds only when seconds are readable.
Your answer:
8:01
